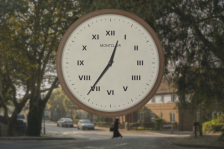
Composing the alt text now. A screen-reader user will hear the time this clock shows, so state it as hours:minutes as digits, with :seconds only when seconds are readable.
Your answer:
12:36
